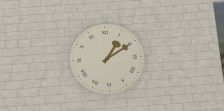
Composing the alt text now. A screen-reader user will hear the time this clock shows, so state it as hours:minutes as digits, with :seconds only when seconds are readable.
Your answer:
1:10
